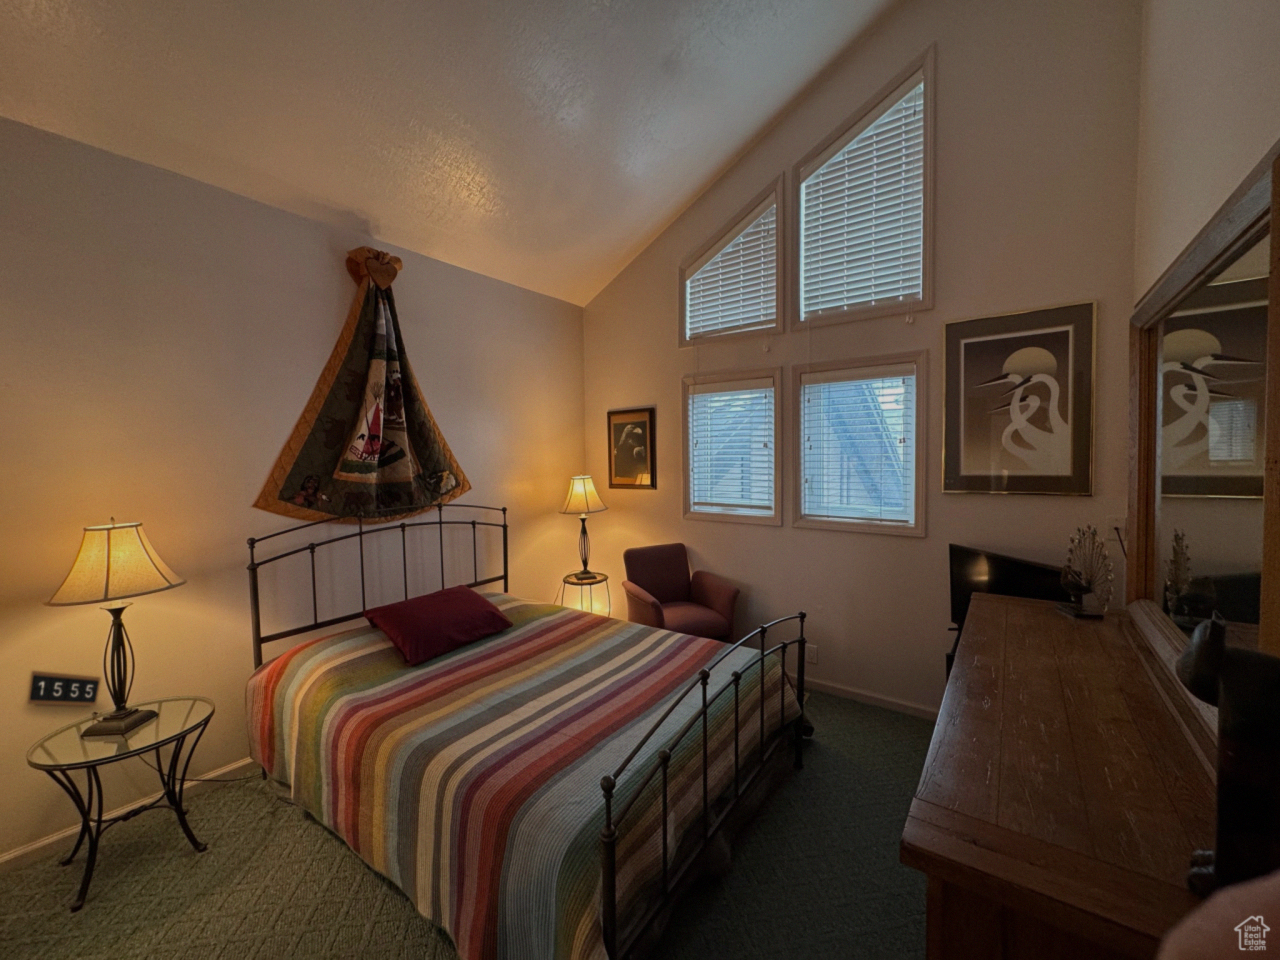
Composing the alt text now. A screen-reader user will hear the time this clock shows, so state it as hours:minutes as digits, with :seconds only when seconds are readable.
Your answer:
15:55
